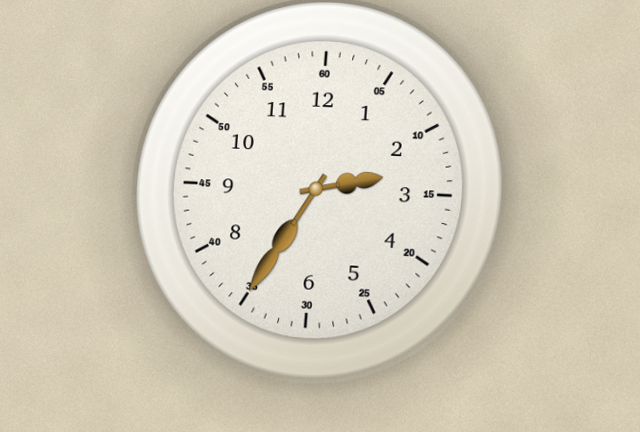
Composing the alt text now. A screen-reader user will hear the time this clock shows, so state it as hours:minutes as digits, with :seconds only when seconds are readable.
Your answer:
2:35
